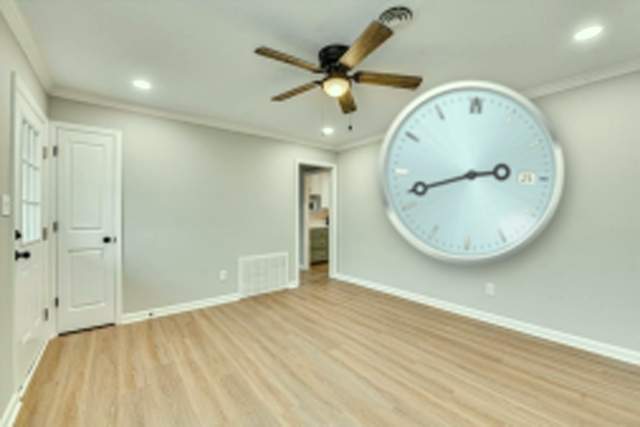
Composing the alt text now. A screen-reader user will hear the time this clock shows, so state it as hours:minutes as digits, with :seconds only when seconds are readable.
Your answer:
2:42
